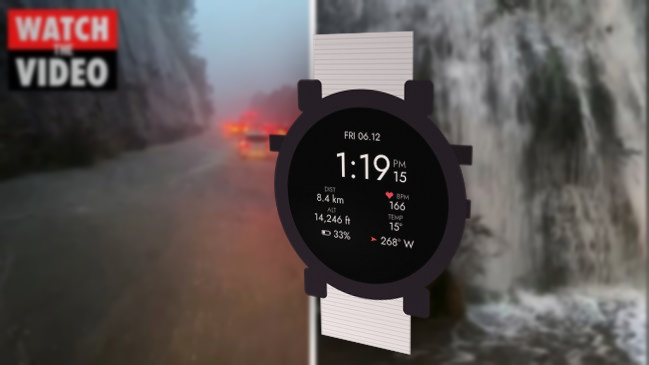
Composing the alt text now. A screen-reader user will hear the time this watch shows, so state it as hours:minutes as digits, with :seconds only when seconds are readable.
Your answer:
1:19:15
